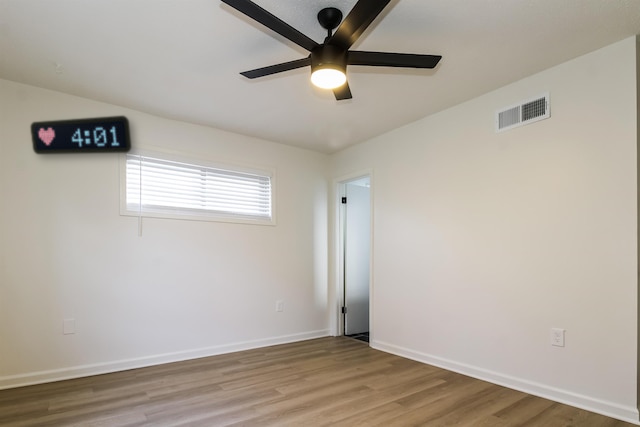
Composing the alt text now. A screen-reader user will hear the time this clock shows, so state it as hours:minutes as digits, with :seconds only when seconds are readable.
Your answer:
4:01
